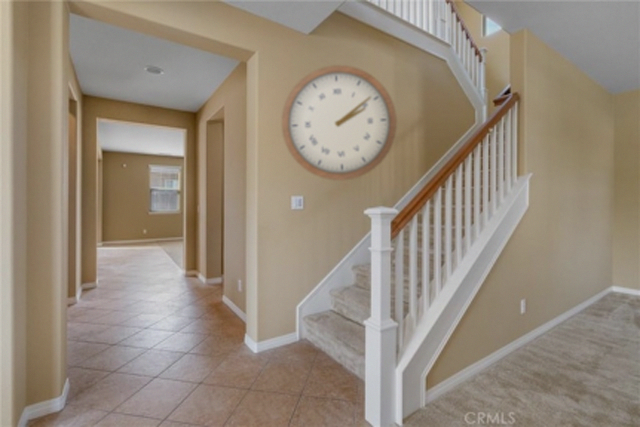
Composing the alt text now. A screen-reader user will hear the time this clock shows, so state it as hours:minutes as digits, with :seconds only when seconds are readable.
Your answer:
2:09
